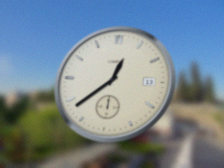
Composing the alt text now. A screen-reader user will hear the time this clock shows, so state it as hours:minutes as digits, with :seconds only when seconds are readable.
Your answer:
12:38
